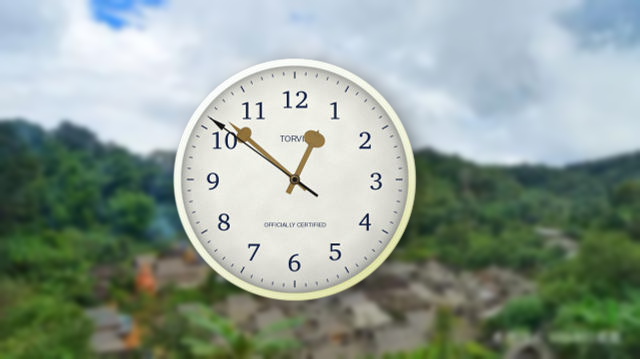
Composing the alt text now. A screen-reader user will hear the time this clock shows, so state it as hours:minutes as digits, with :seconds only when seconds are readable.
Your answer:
12:51:51
